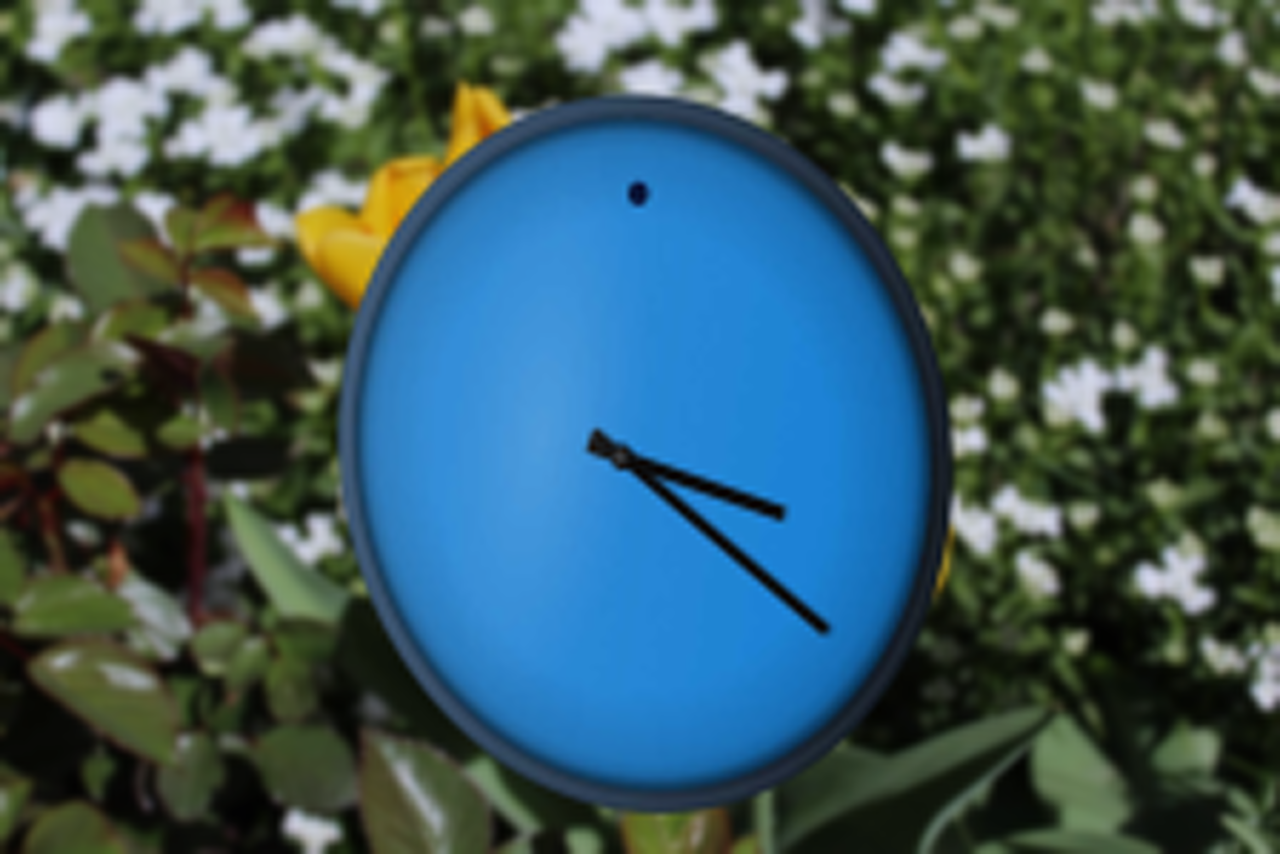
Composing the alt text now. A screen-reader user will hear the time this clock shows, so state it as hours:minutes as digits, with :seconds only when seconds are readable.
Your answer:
3:20
